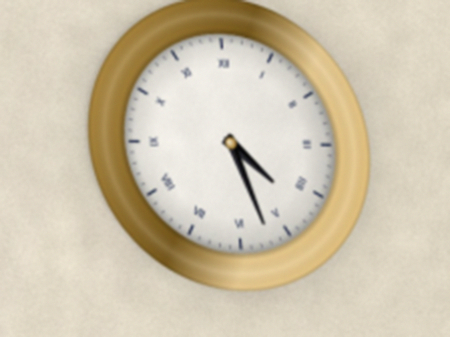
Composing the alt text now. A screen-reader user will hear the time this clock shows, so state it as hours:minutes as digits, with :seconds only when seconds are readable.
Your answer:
4:27
